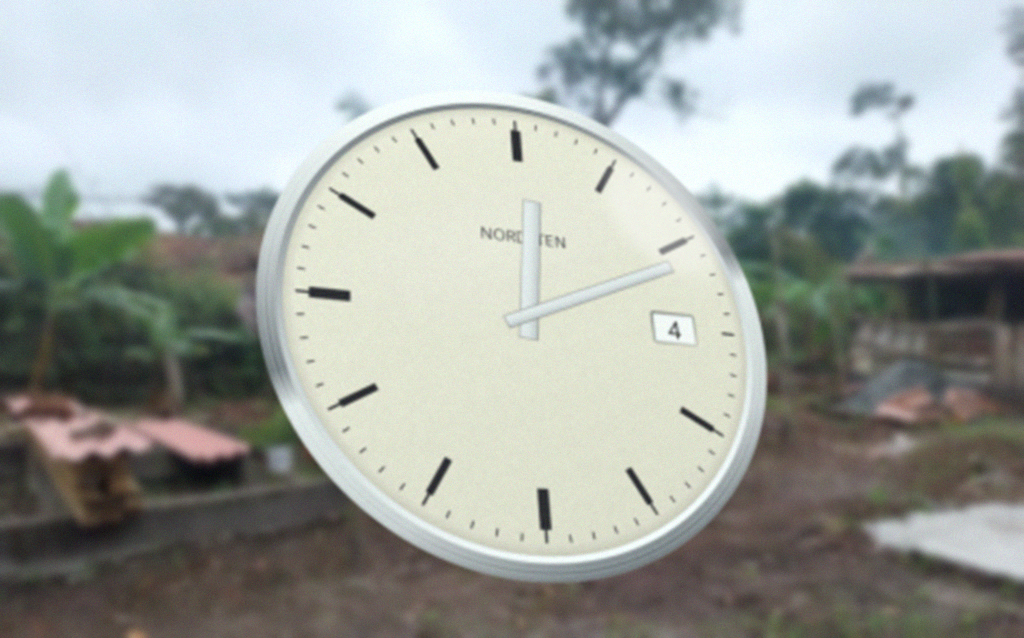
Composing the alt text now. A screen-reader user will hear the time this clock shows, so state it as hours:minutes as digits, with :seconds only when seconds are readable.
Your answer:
12:11
